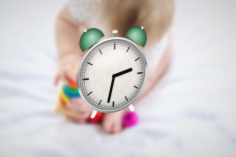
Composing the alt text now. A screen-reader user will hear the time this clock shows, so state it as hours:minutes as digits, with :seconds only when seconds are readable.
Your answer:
2:32
